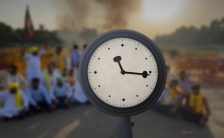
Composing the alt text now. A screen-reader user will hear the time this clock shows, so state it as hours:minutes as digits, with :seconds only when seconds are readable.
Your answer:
11:16
